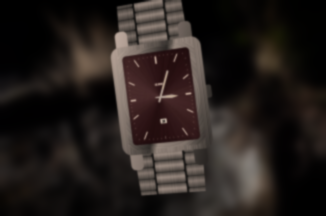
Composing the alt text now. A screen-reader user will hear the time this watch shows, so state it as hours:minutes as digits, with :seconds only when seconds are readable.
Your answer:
3:04
